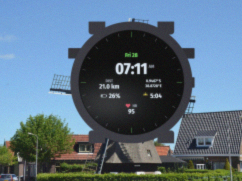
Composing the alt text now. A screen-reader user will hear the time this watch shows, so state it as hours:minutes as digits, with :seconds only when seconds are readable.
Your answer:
7:11
